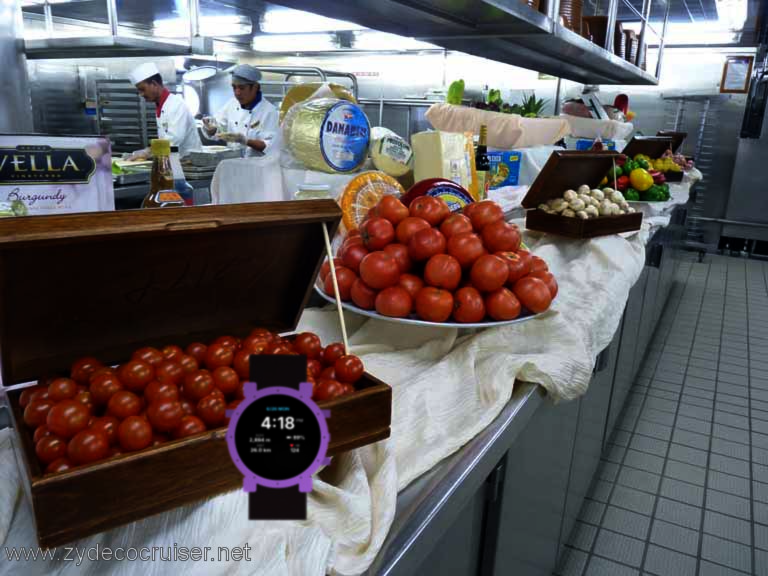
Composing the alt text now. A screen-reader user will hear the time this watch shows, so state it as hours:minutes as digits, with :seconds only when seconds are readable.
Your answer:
4:18
